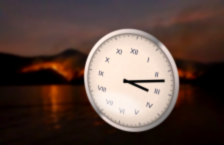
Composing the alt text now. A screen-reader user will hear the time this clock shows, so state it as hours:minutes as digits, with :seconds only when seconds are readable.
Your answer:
3:12
